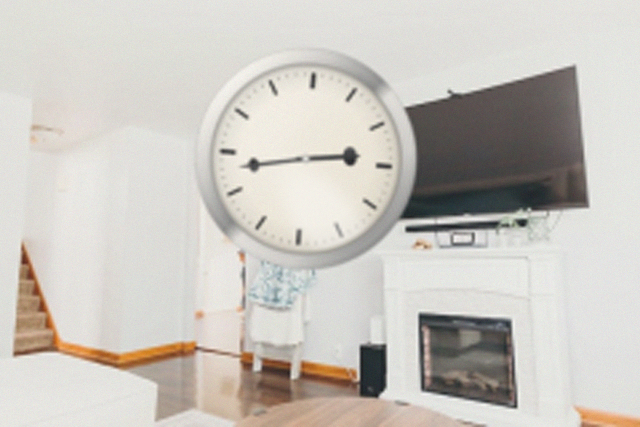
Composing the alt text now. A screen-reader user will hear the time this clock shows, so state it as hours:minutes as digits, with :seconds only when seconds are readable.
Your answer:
2:43
